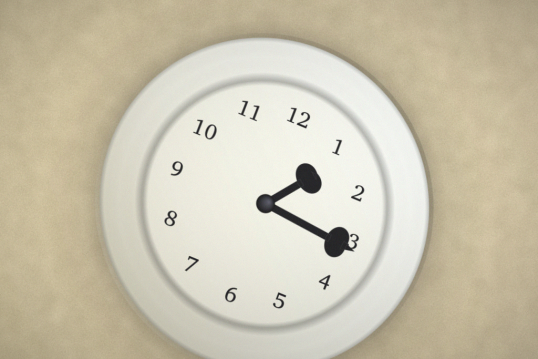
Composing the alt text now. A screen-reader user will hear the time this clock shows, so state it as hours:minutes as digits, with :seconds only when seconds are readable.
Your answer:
1:16
